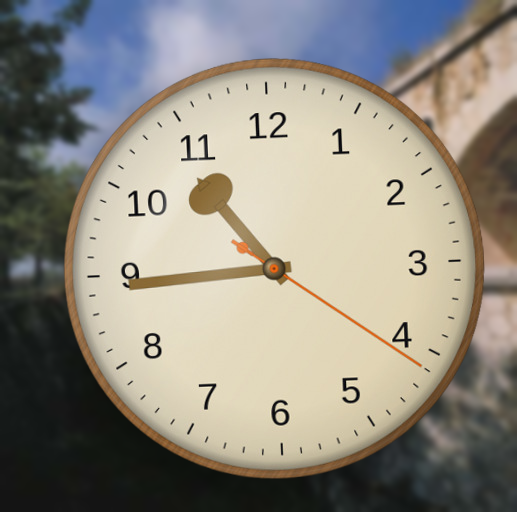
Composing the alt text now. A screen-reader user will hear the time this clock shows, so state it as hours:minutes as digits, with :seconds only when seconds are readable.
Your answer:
10:44:21
